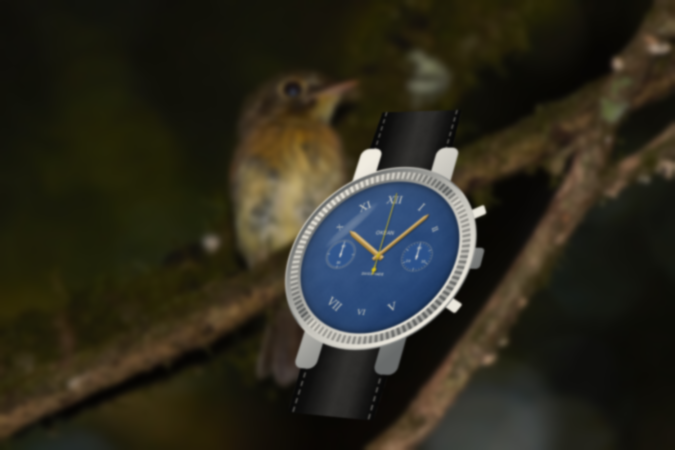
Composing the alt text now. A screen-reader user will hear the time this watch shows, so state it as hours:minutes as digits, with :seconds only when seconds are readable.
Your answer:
10:07
